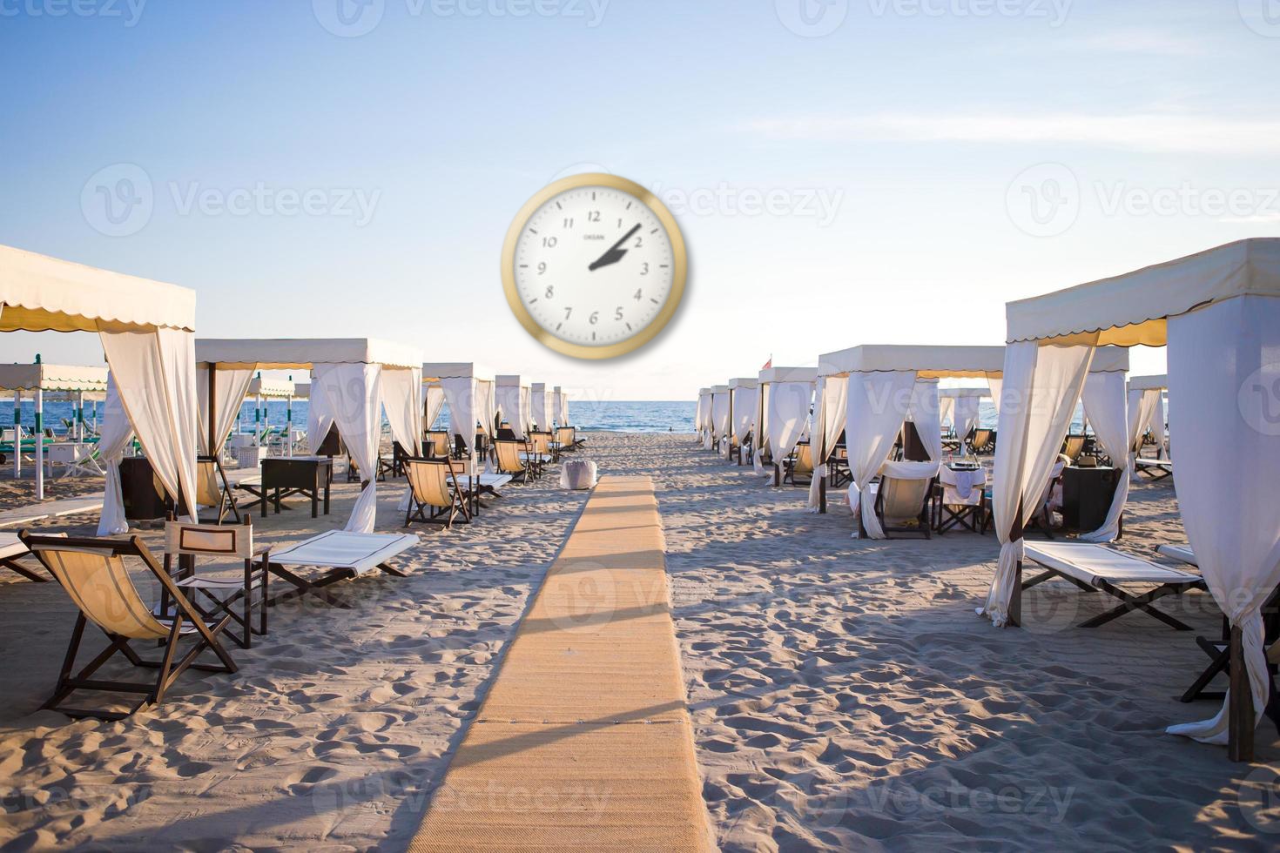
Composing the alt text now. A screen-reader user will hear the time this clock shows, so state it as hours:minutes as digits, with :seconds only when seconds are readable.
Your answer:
2:08
